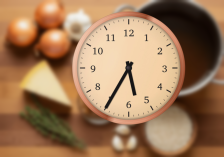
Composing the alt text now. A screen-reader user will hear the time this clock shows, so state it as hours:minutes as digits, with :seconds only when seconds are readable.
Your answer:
5:35
